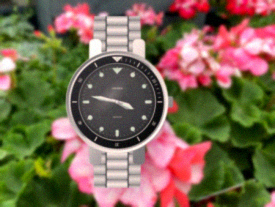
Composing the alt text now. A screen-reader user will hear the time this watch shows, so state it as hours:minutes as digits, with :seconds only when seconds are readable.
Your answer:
3:47
